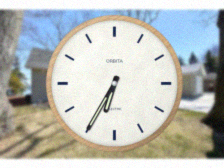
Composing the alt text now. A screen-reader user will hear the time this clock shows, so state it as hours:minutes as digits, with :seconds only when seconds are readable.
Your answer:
6:35
